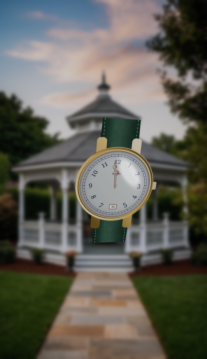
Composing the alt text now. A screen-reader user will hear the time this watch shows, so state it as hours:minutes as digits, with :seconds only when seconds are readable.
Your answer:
11:59
